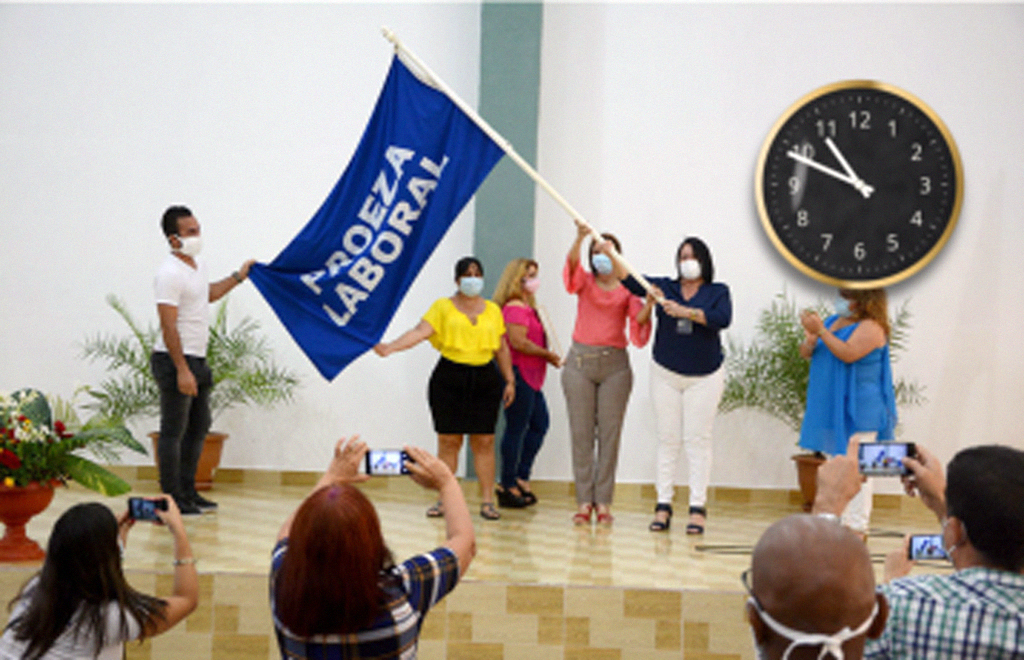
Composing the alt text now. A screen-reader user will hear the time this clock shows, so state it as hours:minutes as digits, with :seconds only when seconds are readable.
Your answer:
10:49
